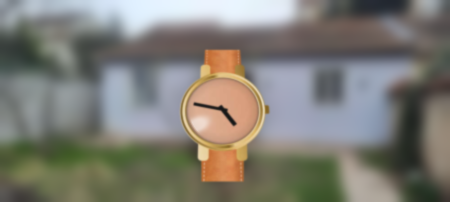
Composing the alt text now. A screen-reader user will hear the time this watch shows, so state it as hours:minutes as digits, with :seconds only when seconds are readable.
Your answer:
4:47
